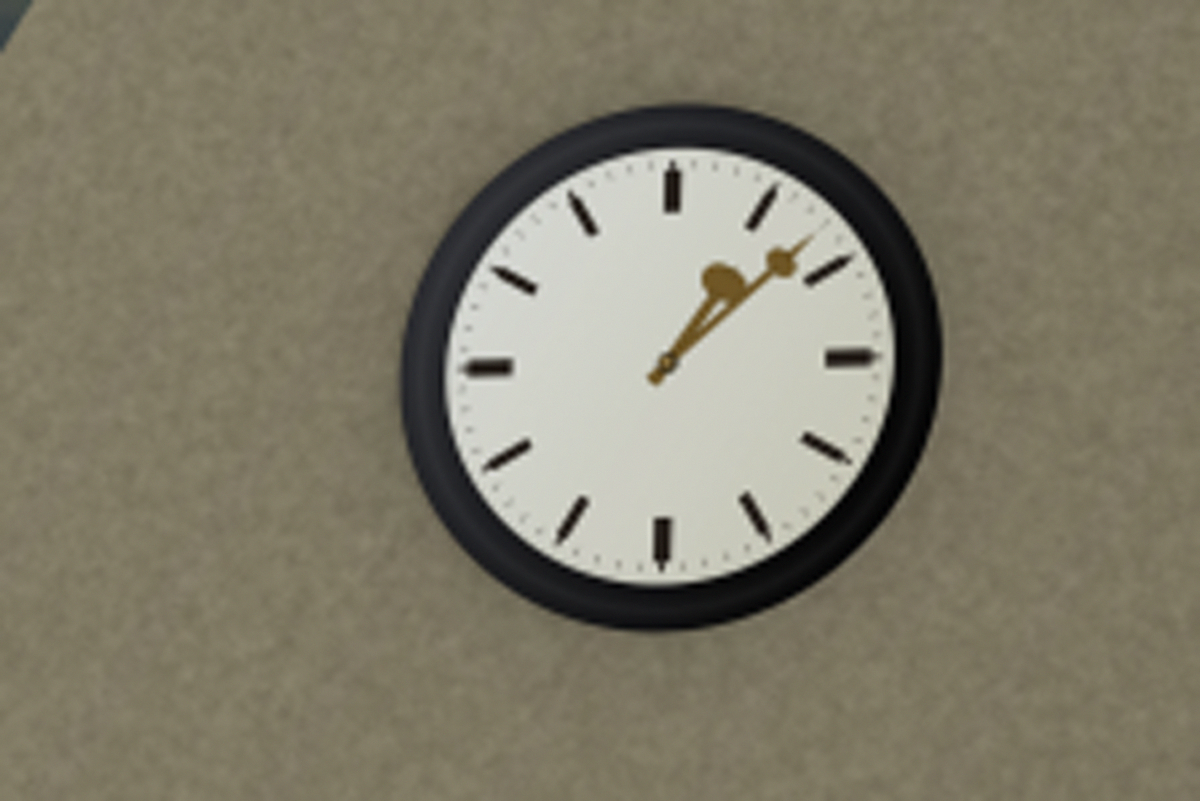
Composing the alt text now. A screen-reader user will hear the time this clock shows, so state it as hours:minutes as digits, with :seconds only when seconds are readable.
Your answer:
1:08
